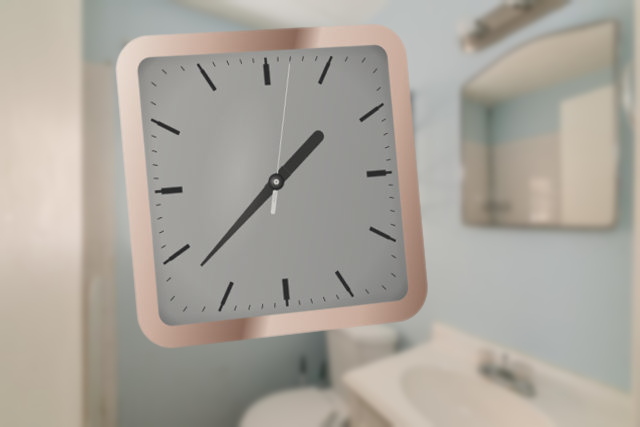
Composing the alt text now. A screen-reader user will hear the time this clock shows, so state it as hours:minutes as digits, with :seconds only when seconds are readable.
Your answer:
1:38:02
